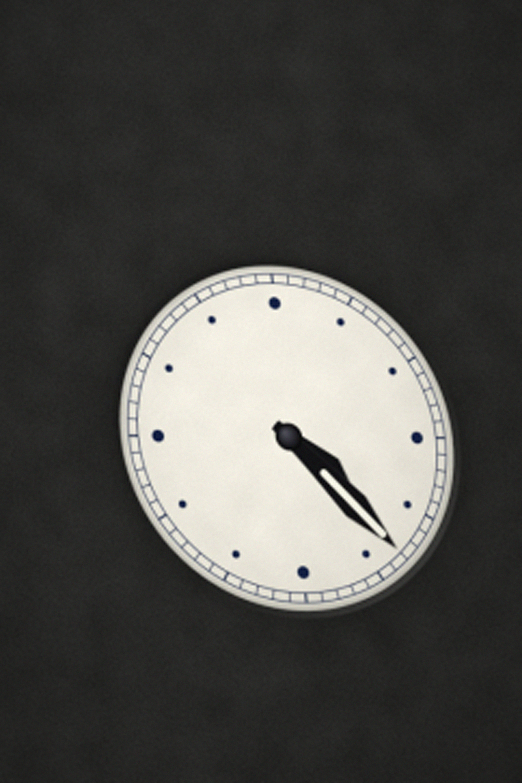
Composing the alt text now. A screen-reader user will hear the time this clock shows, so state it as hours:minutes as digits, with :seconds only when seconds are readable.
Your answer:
4:23
